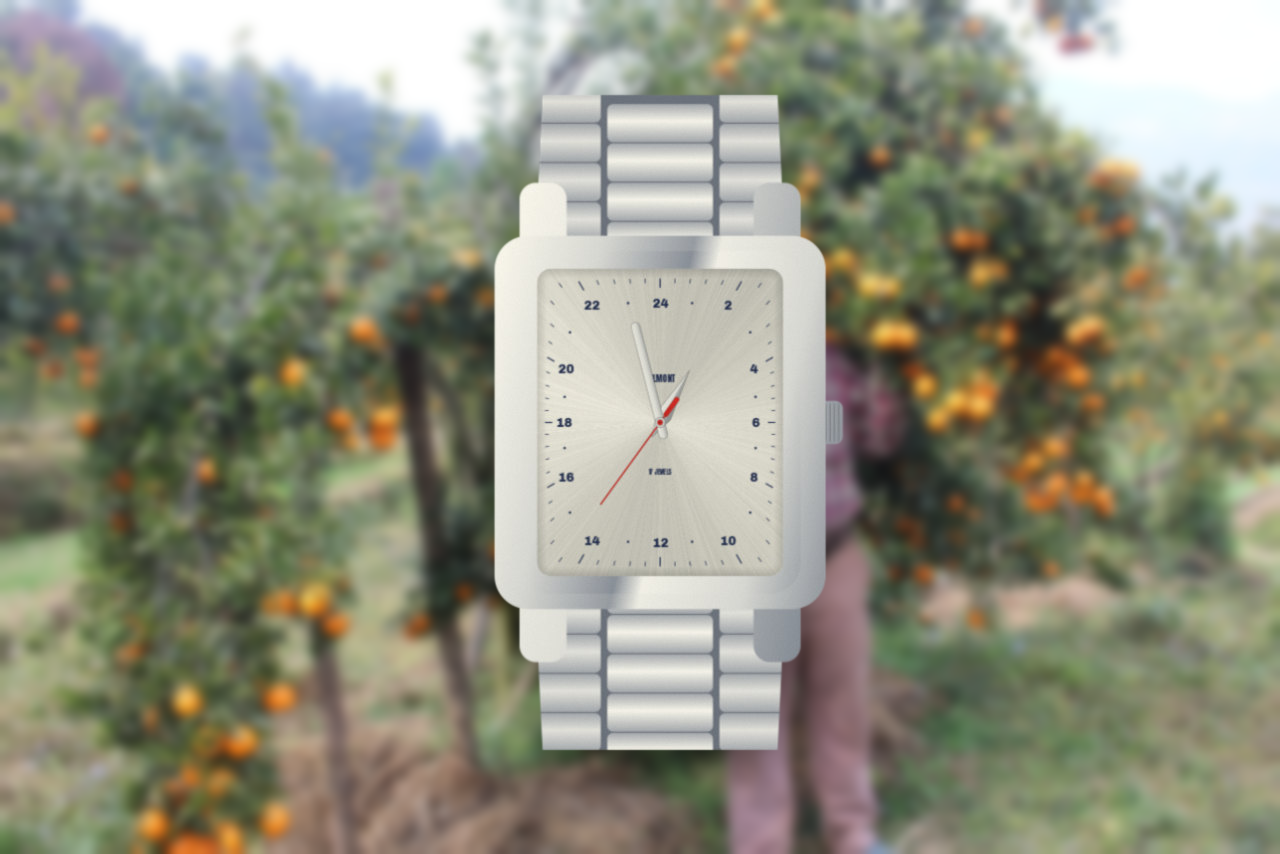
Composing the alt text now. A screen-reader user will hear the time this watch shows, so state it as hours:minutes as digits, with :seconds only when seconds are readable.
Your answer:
1:57:36
